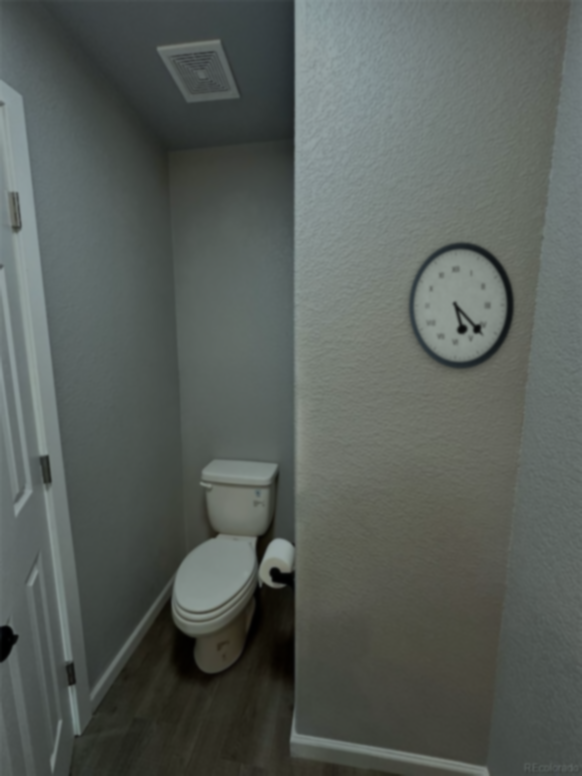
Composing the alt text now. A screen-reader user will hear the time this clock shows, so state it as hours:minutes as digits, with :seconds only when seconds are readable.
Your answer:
5:22
